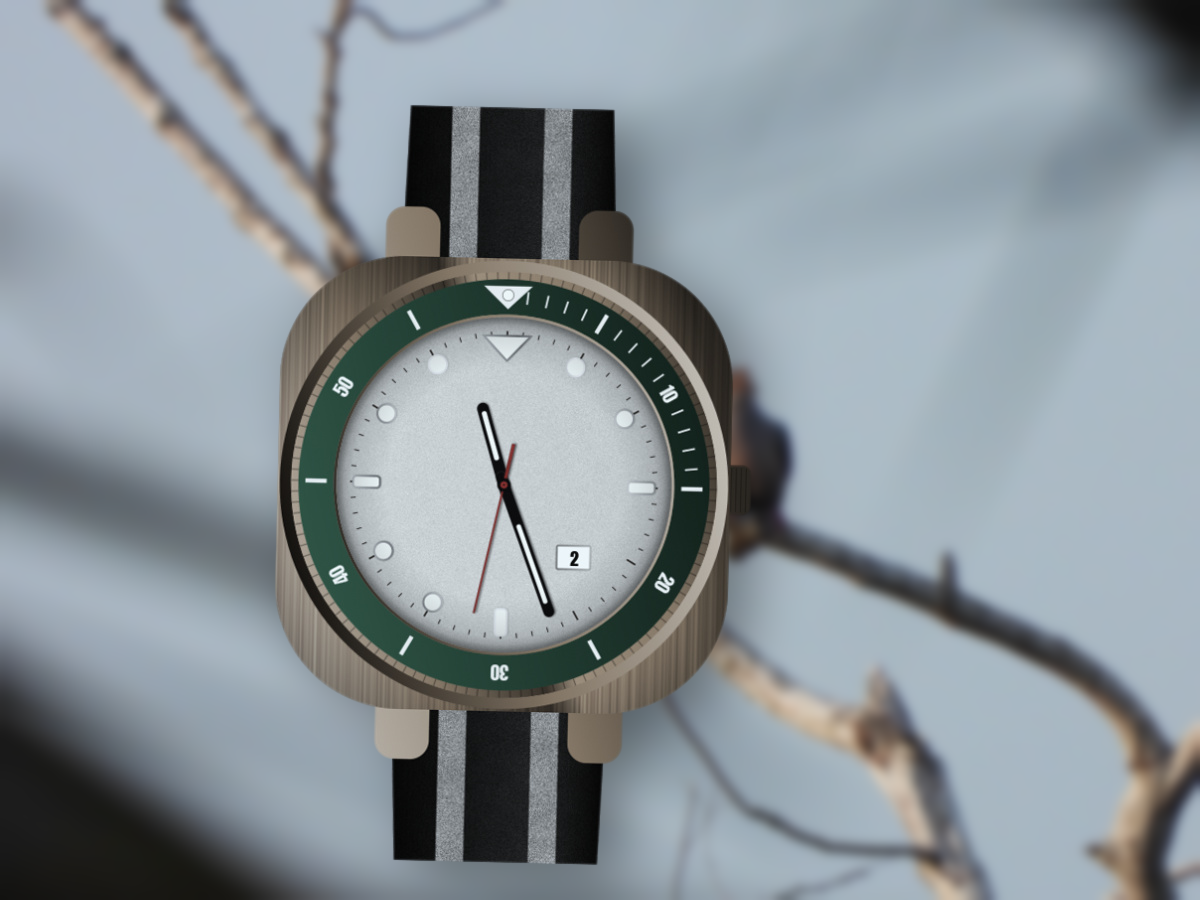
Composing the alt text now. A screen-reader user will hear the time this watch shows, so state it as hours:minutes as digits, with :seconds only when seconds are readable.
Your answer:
11:26:32
